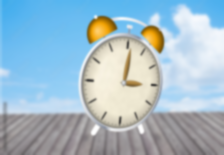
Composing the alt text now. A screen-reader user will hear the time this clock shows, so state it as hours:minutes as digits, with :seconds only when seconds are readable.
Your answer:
3:01
